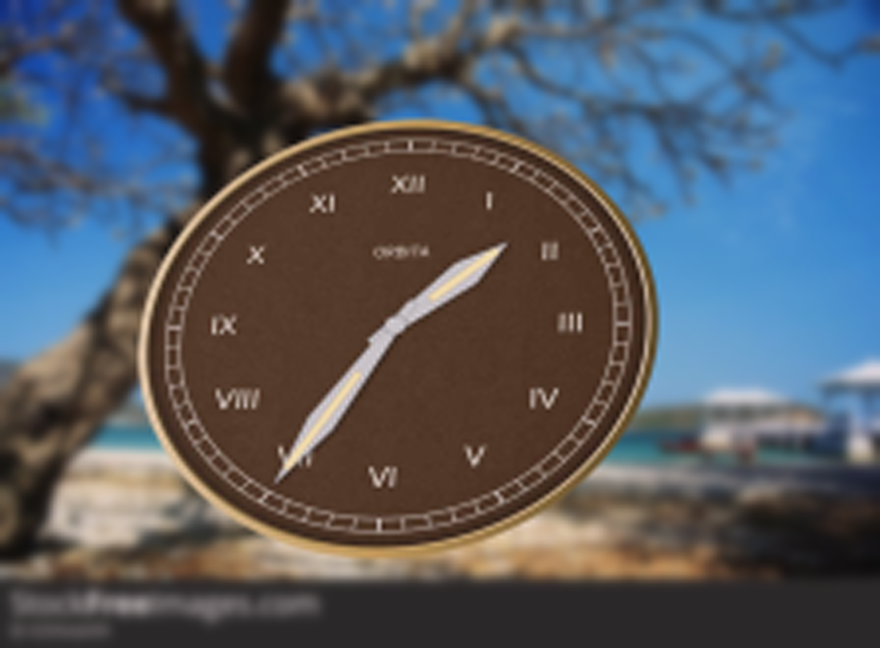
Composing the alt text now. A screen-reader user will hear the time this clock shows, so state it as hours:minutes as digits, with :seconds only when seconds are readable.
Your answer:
1:35
